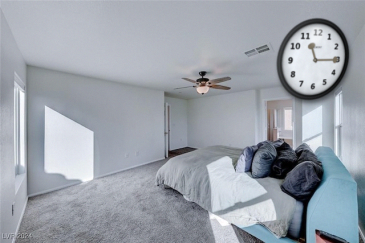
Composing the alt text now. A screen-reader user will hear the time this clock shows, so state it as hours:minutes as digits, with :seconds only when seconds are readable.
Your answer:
11:15
